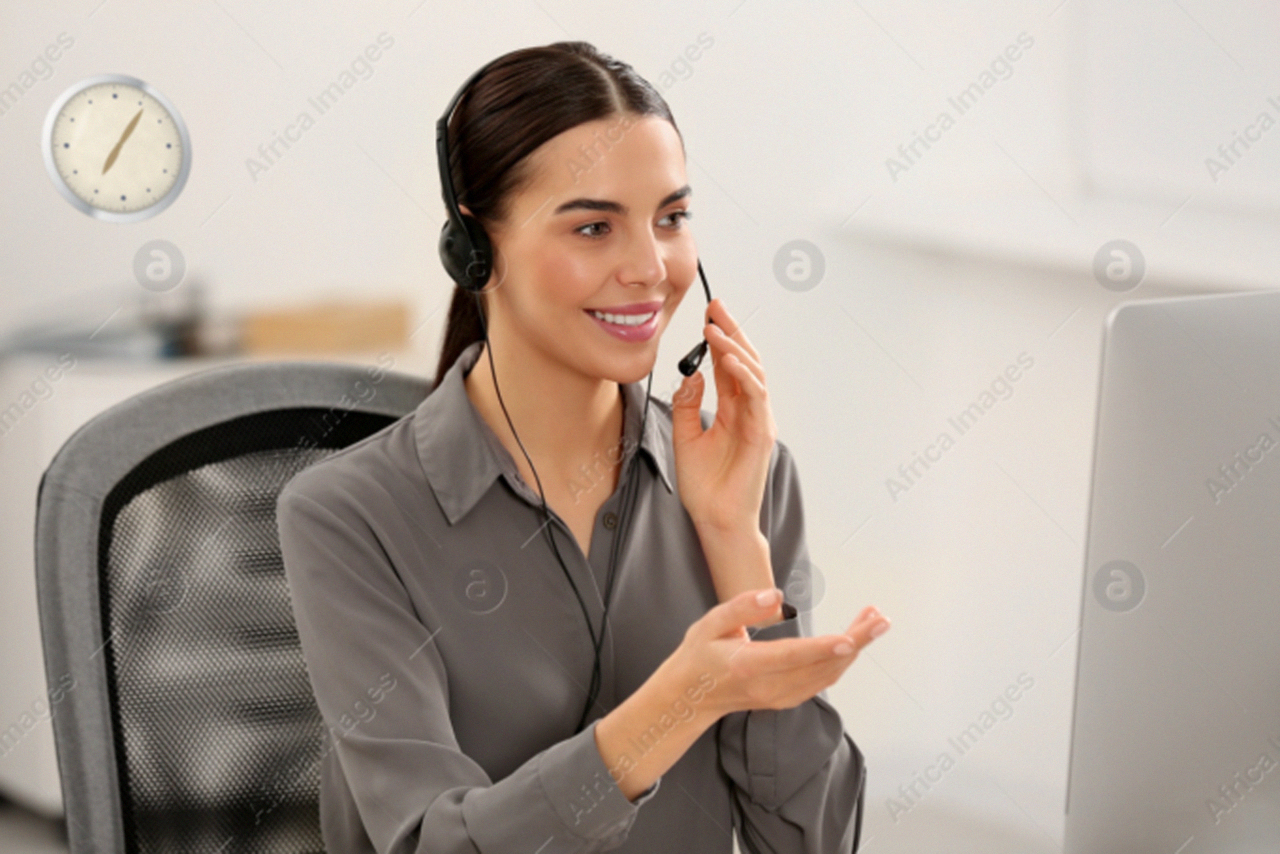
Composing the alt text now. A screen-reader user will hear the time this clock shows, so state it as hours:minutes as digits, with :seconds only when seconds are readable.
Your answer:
7:06
